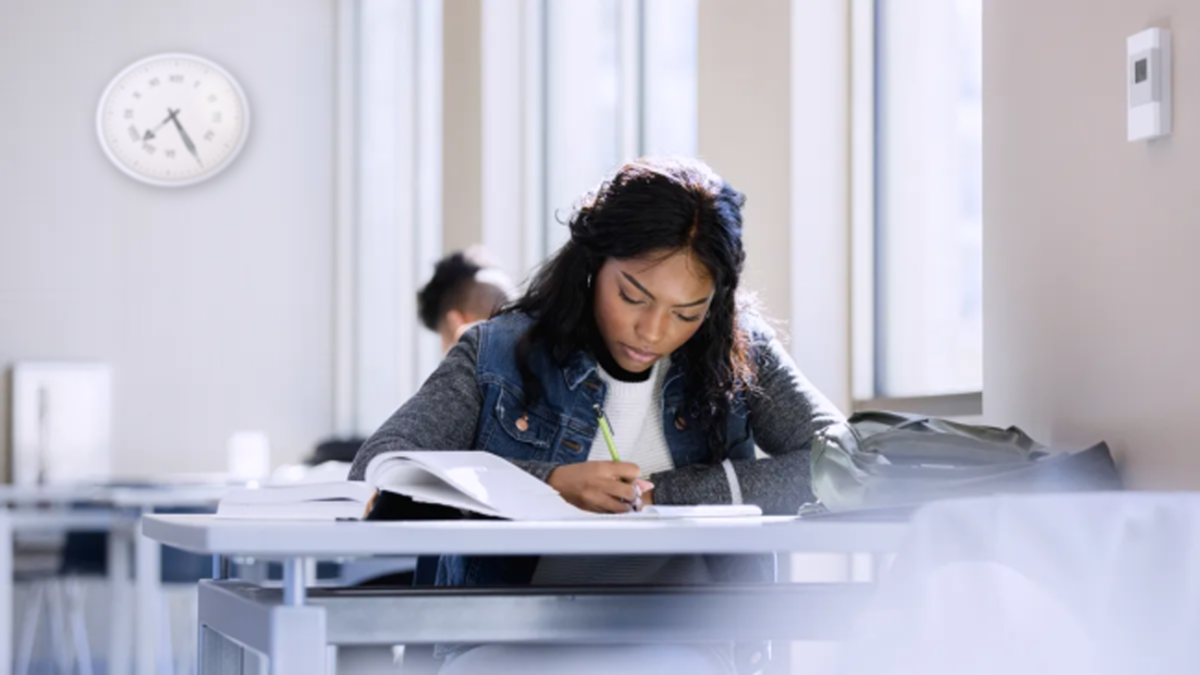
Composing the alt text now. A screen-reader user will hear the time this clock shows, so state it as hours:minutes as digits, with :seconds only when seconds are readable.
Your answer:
7:25
